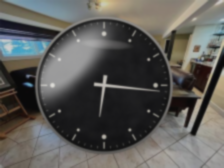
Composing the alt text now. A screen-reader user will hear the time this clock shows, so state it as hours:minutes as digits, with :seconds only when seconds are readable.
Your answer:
6:16
